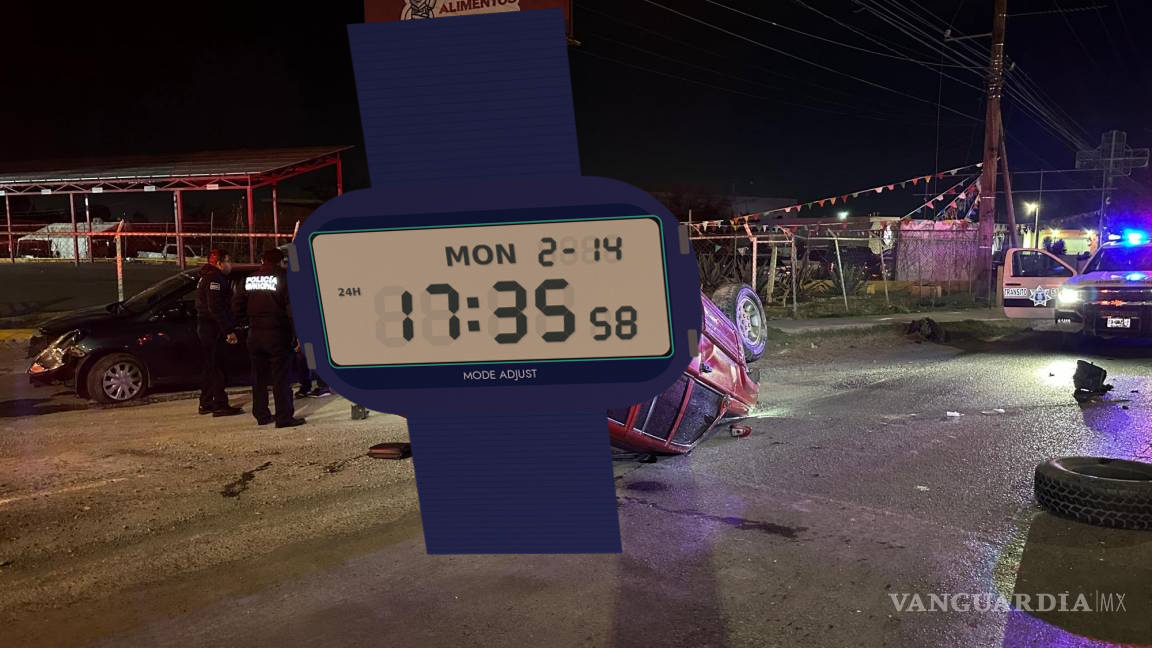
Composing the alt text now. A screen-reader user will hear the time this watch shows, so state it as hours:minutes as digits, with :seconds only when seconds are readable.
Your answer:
17:35:58
